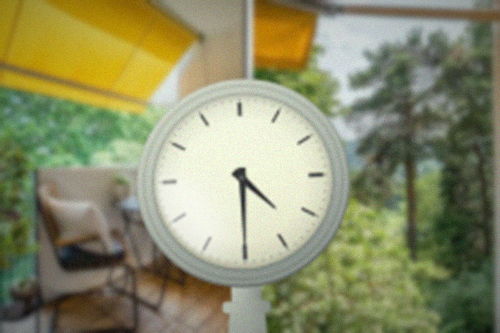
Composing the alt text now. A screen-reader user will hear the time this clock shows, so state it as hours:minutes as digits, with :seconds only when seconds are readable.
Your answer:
4:30
